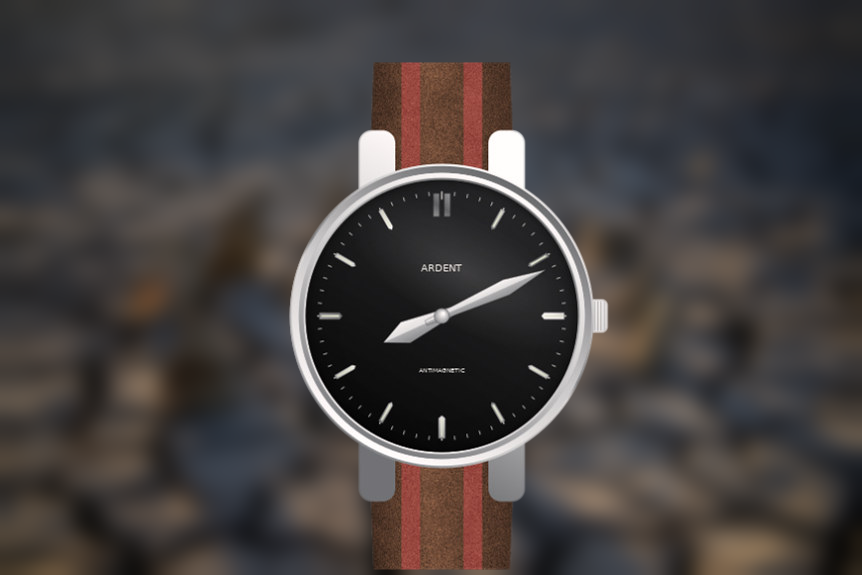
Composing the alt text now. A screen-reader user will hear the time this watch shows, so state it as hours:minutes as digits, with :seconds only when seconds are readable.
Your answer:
8:11
